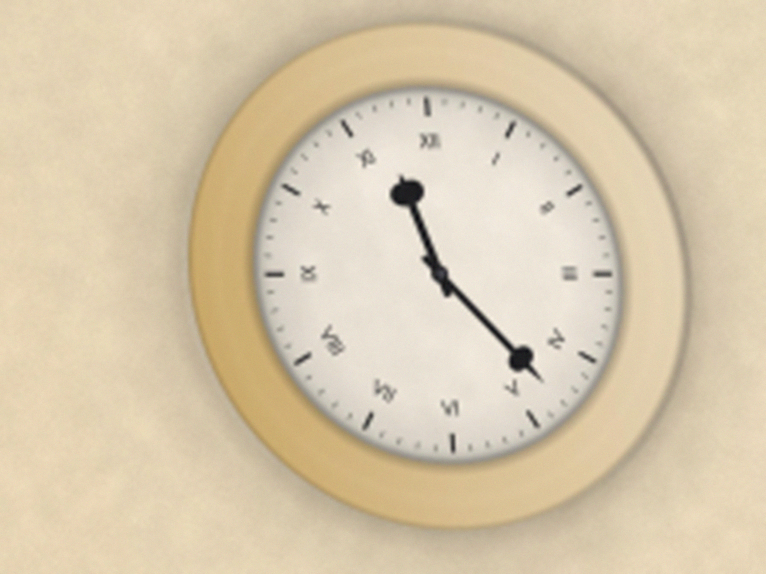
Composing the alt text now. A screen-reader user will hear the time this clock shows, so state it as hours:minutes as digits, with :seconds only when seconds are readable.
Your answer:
11:23
